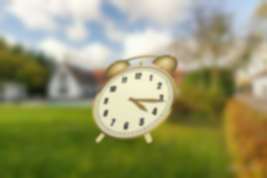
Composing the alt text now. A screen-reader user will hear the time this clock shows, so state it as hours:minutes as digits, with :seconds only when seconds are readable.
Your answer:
4:16
